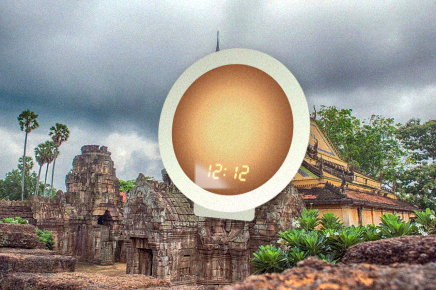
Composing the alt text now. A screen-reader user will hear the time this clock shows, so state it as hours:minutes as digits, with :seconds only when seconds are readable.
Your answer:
12:12
